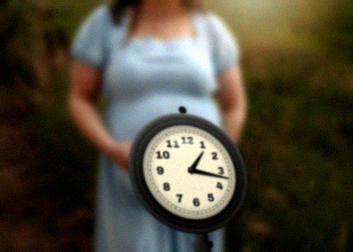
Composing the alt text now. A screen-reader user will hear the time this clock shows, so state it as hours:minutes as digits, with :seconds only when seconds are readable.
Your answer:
1:17
